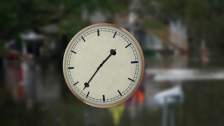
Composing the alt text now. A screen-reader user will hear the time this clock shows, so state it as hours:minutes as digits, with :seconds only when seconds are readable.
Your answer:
1:37
